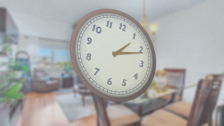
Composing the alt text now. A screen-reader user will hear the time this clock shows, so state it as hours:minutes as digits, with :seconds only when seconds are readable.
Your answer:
1:11
